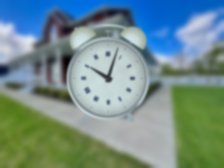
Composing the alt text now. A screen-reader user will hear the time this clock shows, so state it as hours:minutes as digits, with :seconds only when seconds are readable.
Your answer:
10:03
